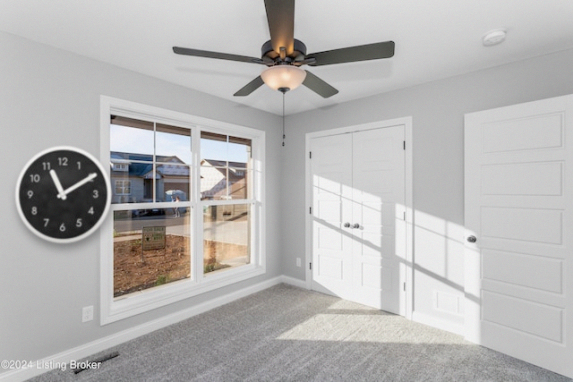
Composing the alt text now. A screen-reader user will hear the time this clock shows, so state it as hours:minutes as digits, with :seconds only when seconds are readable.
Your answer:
11:10
